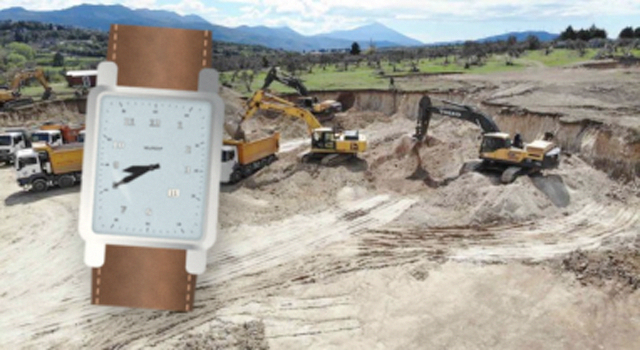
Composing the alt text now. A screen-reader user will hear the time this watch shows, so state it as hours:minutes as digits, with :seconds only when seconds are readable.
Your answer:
8:40
